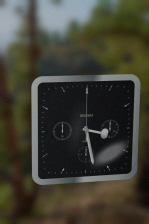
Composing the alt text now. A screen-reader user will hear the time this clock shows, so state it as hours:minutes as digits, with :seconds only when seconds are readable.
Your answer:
3:28
